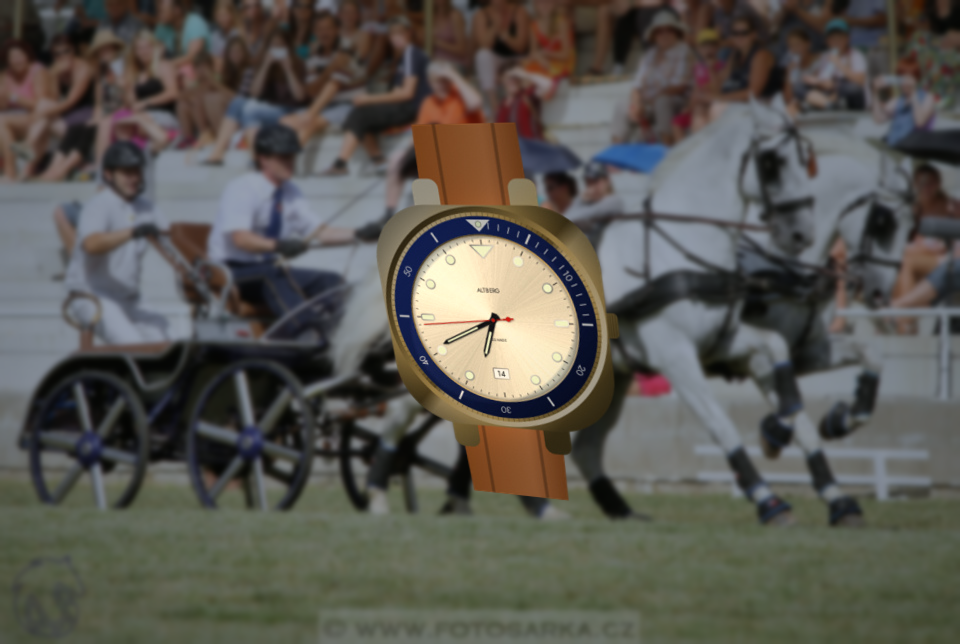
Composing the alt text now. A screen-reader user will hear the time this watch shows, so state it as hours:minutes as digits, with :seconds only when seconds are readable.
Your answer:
6:40:44
